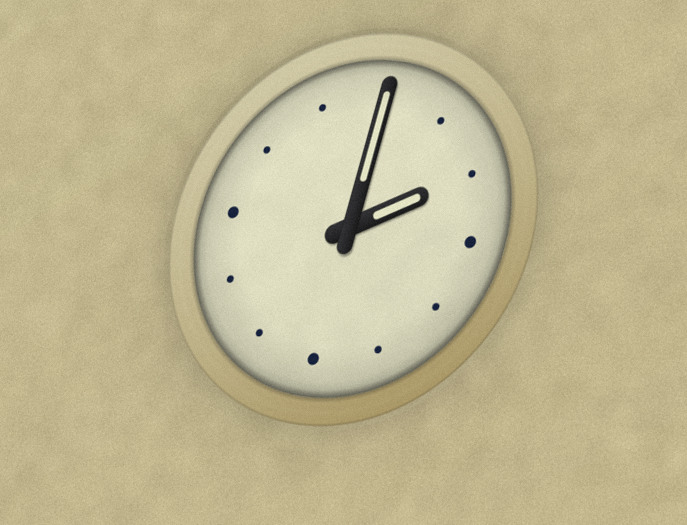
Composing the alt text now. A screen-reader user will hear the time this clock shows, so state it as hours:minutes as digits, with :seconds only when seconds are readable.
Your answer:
2:00
